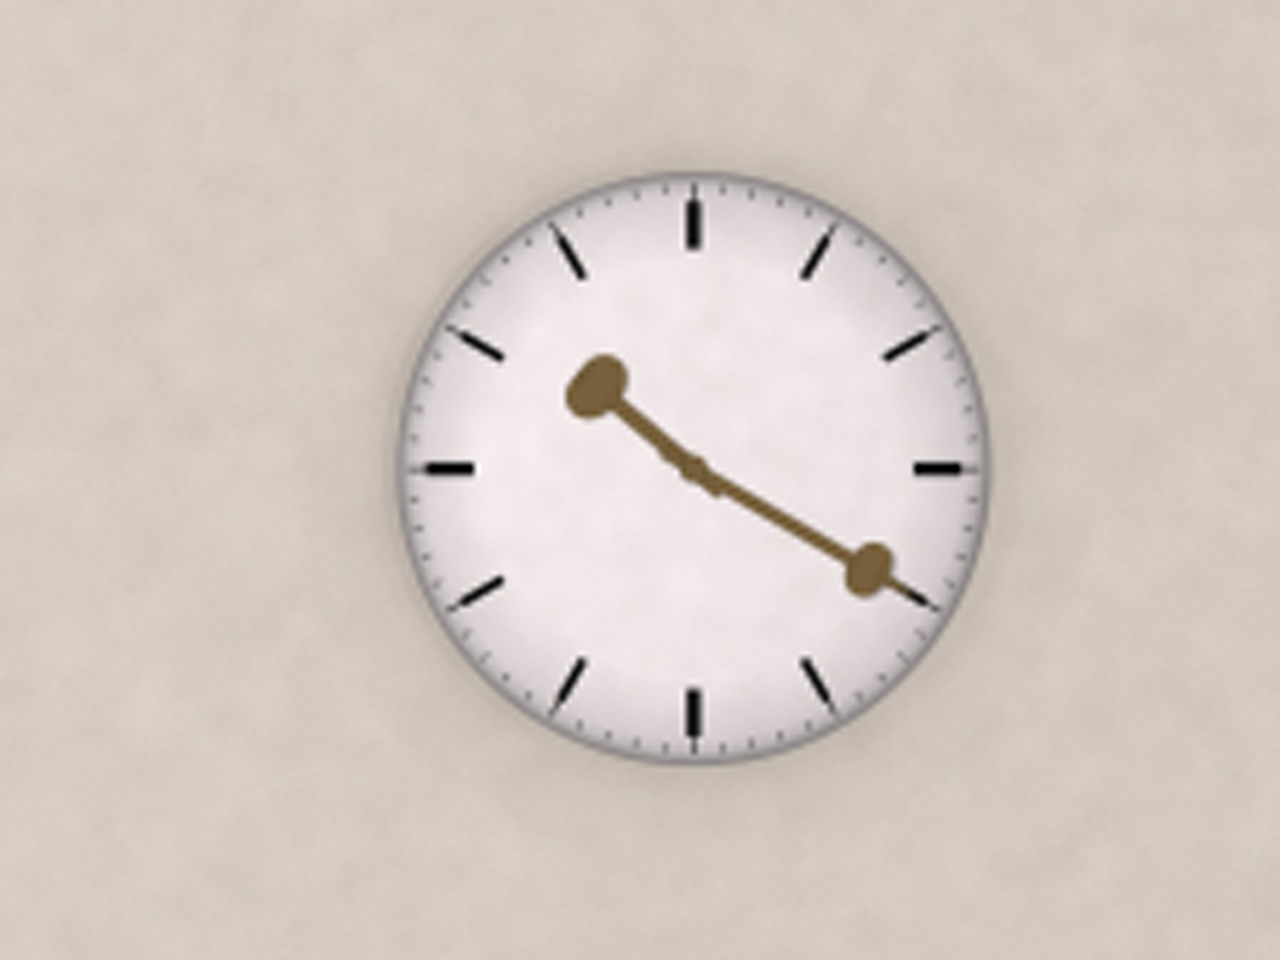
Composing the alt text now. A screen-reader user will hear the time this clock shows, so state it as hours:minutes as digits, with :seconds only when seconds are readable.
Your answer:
10:20
